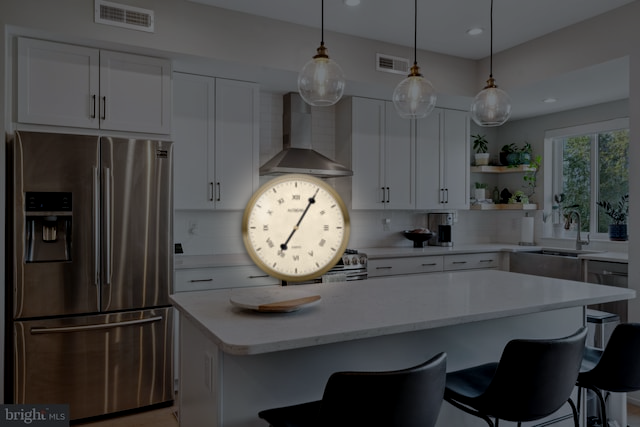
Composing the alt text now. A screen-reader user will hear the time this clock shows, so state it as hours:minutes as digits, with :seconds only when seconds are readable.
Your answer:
7:05
